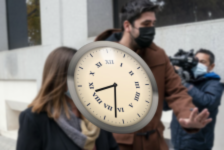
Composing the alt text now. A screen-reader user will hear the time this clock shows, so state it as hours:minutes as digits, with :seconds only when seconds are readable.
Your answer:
8:32
